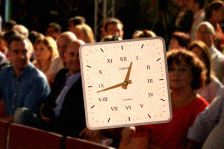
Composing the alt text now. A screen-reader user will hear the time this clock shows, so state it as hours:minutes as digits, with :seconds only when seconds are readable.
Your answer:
12:43
